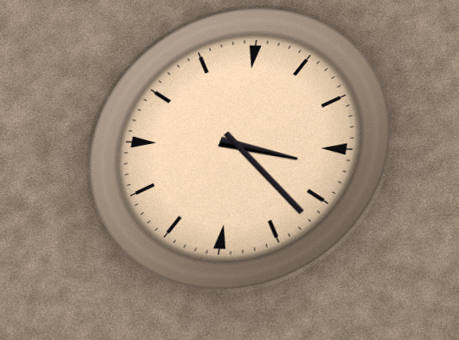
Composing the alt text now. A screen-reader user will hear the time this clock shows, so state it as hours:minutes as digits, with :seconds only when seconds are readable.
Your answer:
3:22
